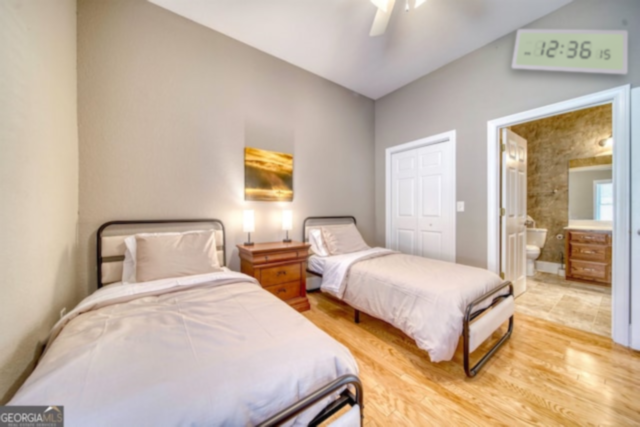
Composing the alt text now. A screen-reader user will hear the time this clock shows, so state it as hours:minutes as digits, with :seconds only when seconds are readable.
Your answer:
12:36
